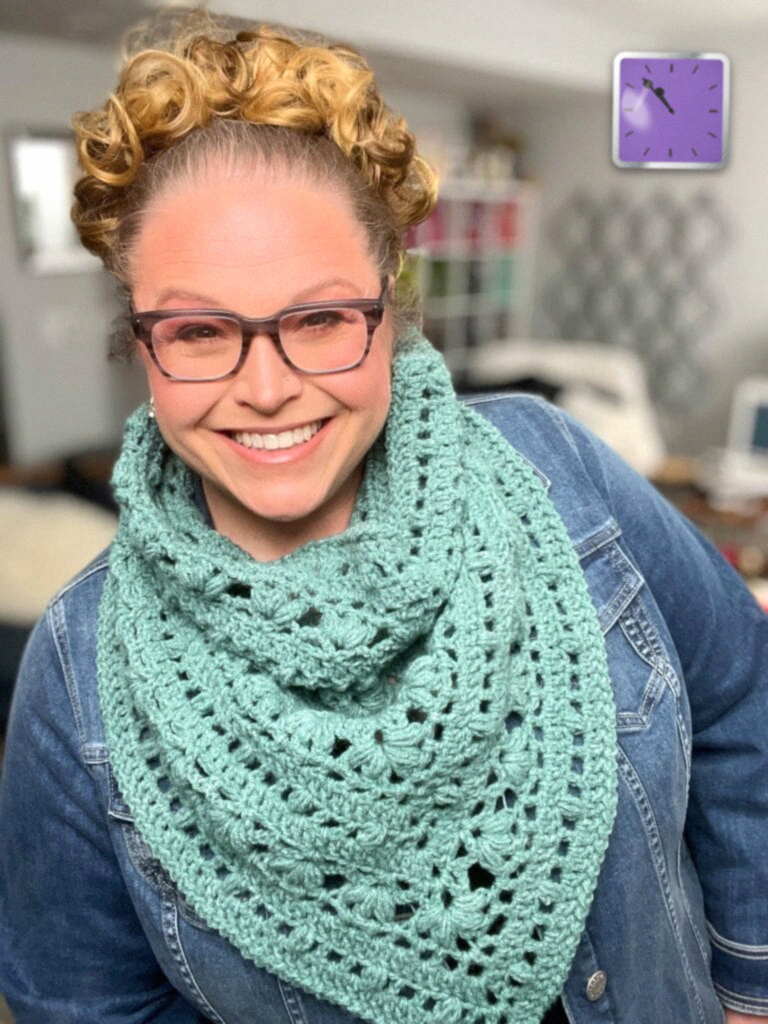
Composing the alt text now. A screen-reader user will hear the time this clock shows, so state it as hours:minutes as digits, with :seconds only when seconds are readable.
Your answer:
10:53
